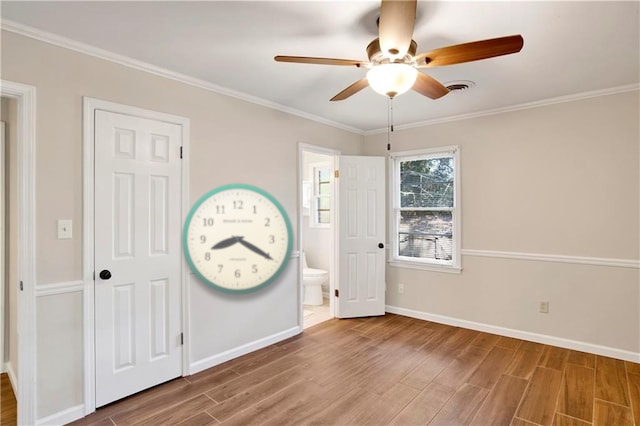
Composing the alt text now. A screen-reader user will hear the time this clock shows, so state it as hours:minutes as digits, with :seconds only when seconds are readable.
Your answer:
8:20
